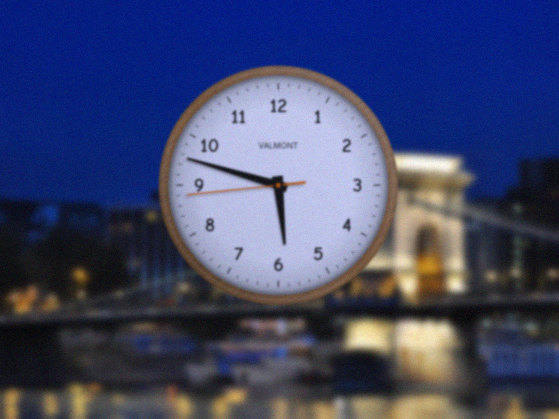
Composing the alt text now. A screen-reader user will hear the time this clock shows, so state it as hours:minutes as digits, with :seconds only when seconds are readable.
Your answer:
5:47:44
